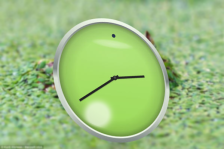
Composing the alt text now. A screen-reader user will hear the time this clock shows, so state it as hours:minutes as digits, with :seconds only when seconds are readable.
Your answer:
2:39
